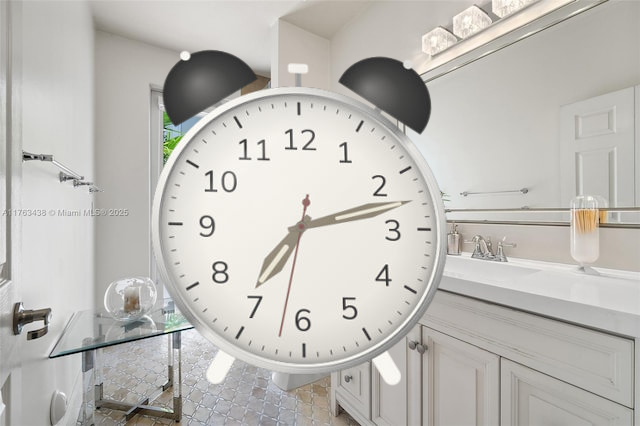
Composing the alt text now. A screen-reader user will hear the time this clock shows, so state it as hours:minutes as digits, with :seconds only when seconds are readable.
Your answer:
7:12:32
